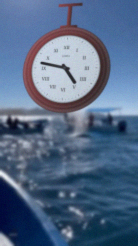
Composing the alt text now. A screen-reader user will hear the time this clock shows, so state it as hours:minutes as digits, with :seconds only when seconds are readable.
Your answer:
4:47
